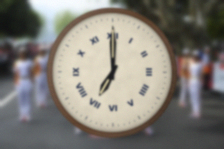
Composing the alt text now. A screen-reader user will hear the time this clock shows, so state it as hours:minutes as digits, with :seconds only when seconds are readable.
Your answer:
7:00
